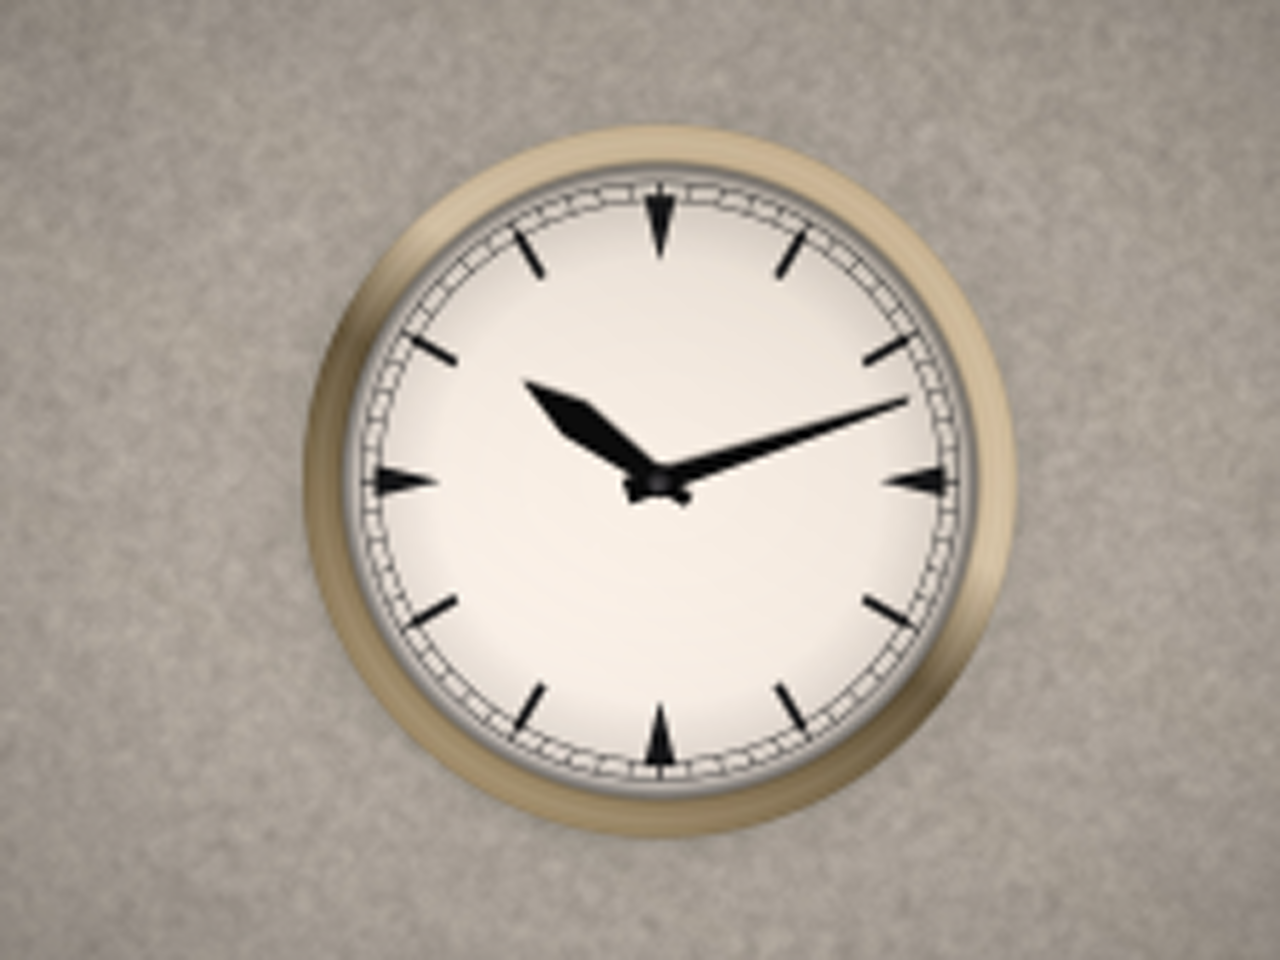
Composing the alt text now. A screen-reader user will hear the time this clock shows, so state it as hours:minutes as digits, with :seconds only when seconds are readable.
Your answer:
10:12
